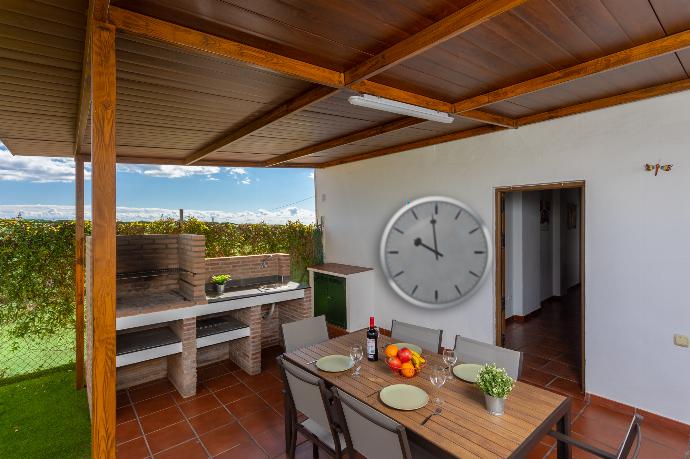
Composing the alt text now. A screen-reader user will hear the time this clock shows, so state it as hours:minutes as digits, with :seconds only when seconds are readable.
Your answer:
9:59
